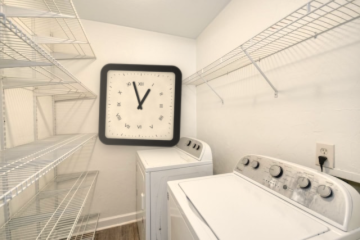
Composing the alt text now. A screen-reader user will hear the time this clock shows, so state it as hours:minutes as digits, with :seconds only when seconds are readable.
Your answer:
12:57
